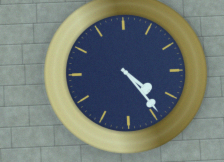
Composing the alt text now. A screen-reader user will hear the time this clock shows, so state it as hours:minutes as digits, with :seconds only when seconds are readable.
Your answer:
4:24
